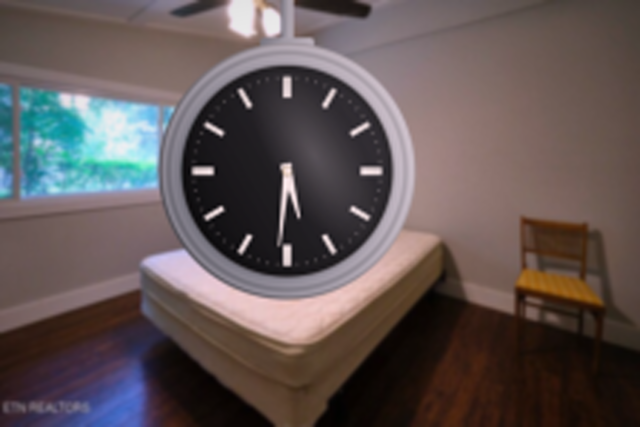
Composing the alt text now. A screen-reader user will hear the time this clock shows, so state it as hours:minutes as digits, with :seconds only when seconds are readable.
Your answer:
5:31
